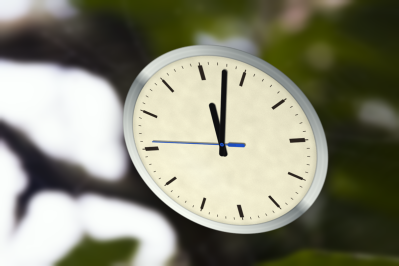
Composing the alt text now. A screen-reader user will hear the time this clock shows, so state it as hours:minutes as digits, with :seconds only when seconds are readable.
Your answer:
12:02:46
